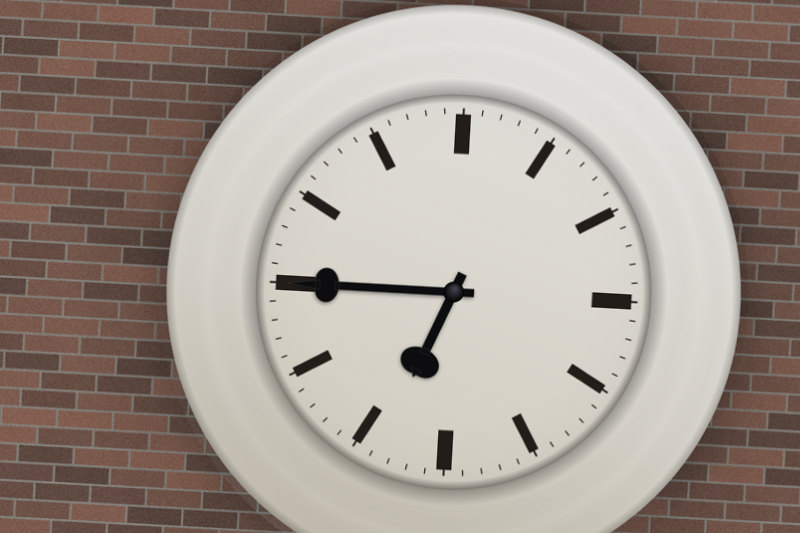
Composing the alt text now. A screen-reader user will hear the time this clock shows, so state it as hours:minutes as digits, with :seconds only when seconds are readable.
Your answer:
6:45
